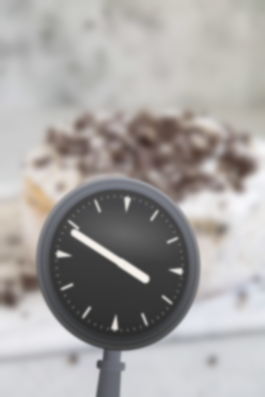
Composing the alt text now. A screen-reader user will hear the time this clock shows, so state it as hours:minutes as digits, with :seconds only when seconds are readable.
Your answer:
3:49
